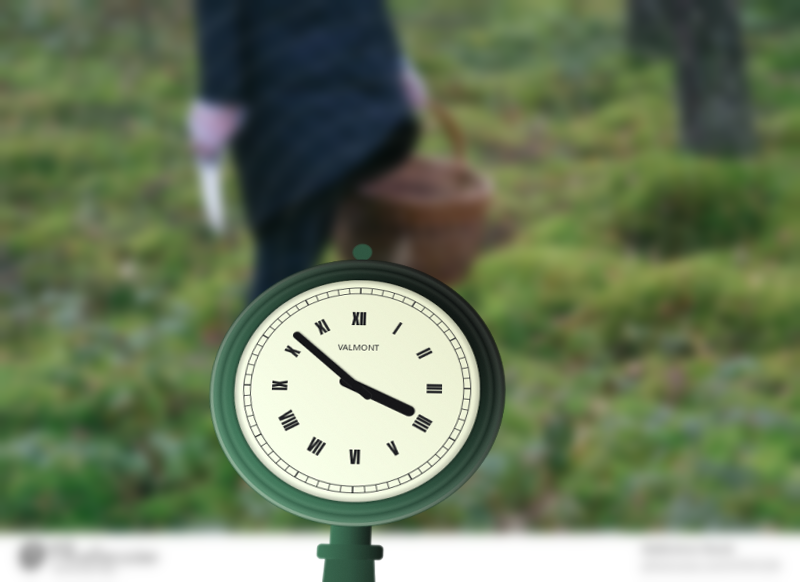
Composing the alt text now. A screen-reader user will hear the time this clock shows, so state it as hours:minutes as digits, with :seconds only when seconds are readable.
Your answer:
3:52
